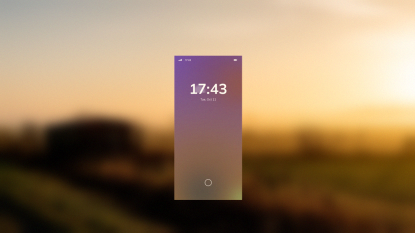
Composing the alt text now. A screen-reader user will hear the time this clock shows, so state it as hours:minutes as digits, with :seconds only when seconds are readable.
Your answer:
17:43
